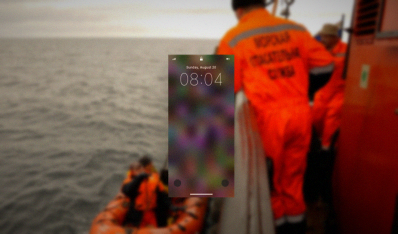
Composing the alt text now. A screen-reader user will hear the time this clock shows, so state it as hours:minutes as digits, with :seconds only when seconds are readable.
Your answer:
8:04
